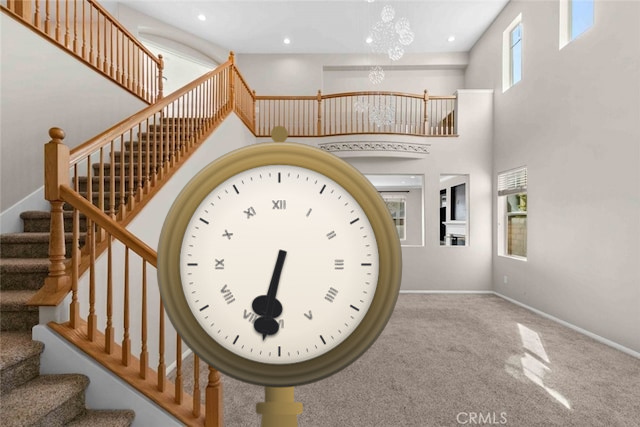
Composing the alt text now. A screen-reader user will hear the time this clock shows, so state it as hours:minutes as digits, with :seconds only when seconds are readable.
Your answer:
6:32
